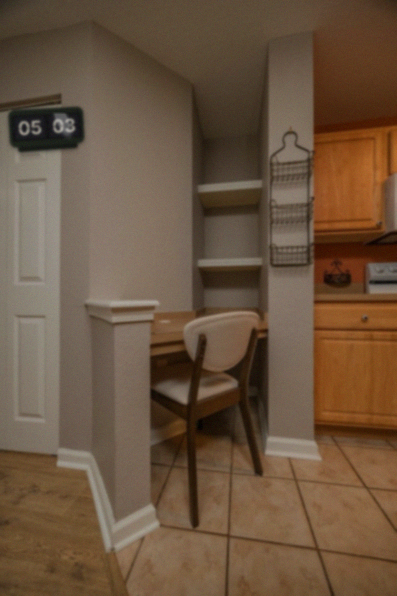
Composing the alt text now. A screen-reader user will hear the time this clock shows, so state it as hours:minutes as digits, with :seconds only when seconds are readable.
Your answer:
5:03
